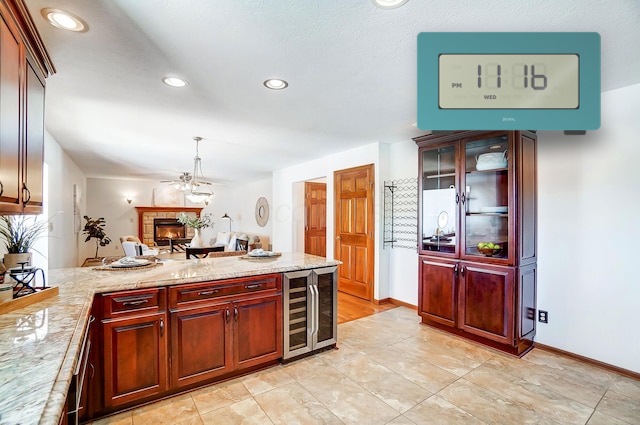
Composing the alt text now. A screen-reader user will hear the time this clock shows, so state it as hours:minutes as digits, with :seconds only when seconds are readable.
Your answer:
11:16
